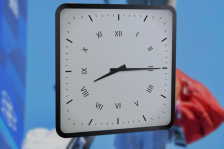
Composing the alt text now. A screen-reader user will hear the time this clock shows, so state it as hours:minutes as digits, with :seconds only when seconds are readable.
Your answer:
8:15
